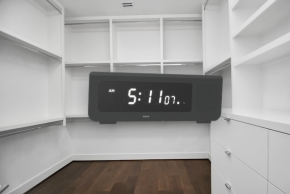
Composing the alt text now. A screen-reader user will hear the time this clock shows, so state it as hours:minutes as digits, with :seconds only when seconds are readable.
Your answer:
5:11:07
